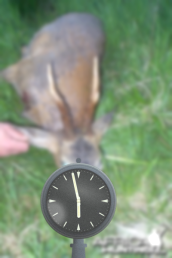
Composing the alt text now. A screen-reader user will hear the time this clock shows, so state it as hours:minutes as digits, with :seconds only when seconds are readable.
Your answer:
5:58
